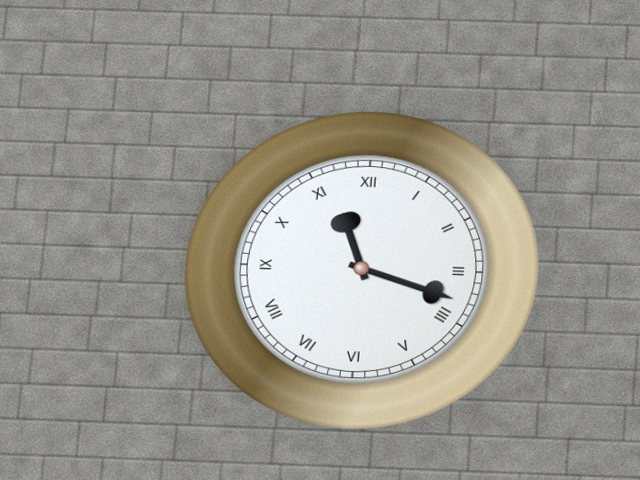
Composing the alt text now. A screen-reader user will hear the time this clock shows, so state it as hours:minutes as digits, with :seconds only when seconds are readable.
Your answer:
11:18
